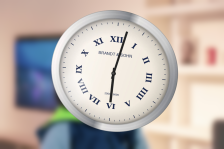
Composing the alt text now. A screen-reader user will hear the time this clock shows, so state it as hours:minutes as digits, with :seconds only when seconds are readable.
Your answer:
6:02
